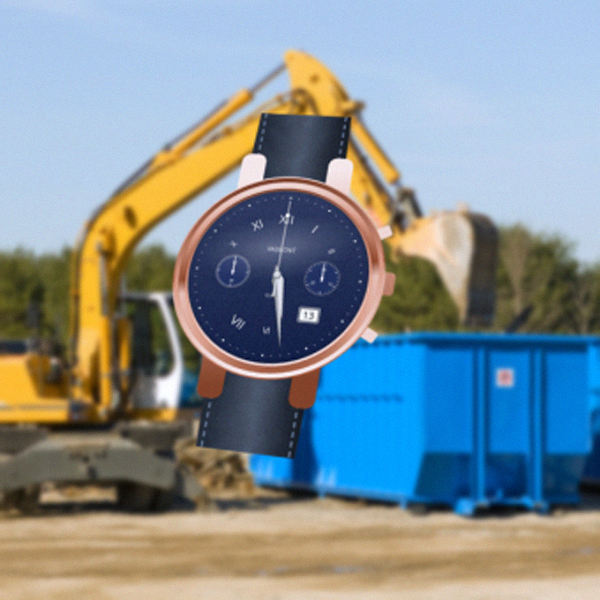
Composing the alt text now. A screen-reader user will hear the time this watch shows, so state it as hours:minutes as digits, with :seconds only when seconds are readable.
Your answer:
5:28
